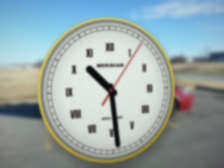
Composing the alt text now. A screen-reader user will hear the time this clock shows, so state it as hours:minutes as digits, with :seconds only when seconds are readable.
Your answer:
10:29:06
